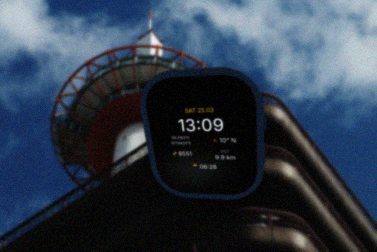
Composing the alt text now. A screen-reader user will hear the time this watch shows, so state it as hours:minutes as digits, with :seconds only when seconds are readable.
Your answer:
13:09
